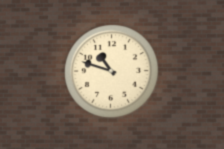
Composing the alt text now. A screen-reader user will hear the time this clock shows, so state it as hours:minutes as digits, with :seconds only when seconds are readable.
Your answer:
10:48
